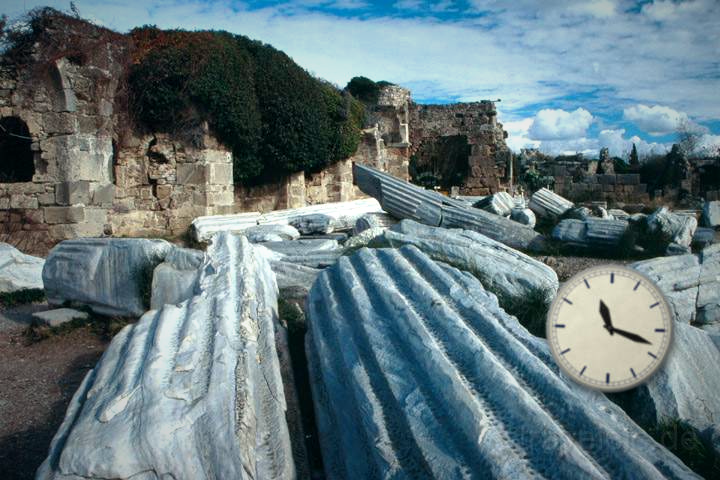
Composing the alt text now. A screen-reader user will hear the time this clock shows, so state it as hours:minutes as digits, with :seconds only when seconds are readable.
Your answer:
11:18
